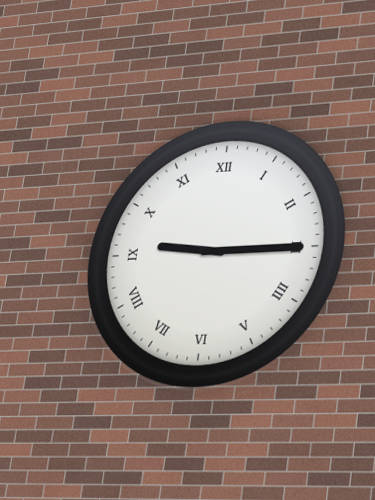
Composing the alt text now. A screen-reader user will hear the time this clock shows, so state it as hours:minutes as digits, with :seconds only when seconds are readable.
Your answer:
9:15
